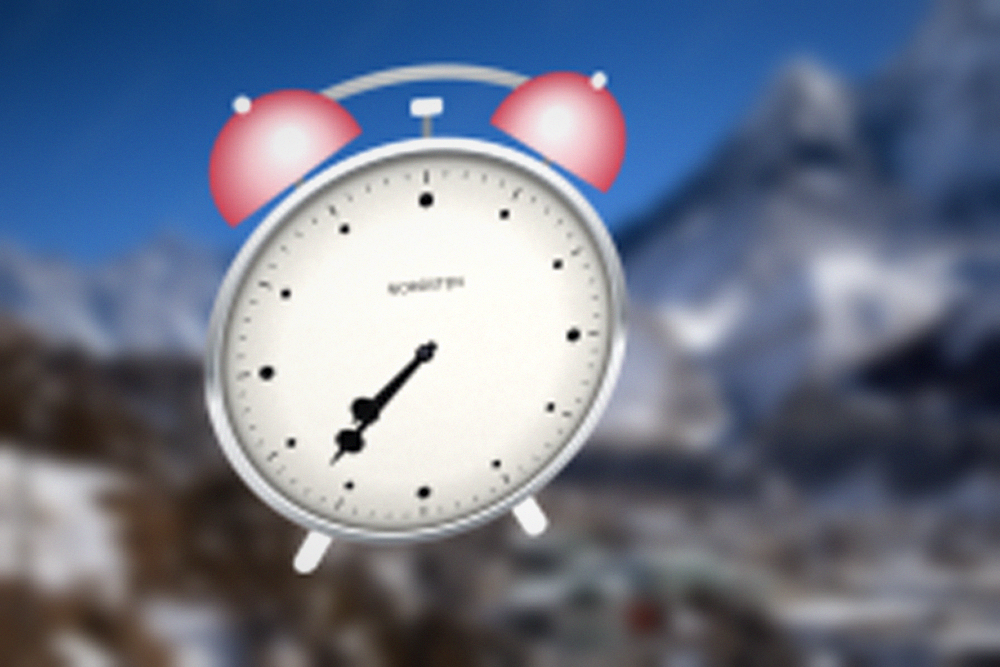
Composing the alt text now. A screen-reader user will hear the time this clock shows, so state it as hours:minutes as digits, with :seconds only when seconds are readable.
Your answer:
7:37
